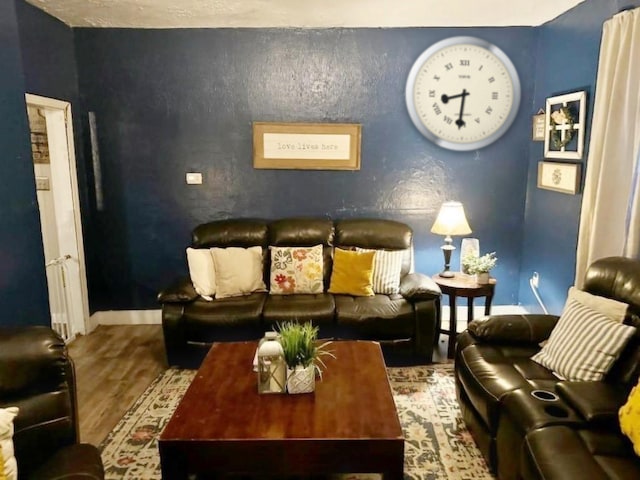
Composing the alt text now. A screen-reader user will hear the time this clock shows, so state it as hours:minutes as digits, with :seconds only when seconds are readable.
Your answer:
8:31
